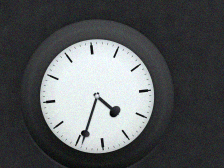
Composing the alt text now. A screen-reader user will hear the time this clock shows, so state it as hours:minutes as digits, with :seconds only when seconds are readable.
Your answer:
4:34
